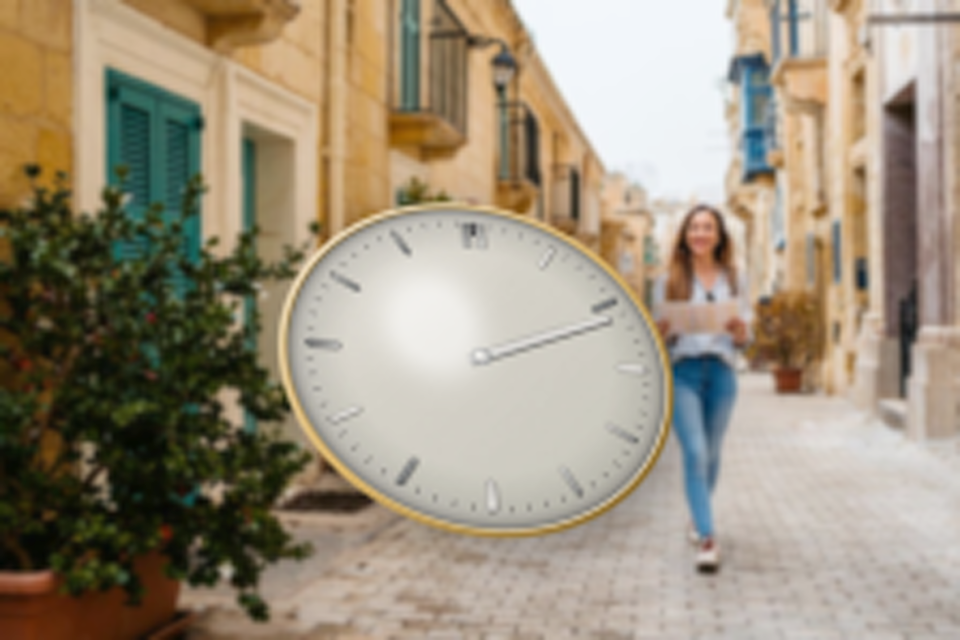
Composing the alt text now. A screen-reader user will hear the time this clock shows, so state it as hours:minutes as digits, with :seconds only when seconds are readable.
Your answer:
2:11
